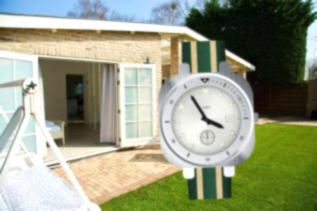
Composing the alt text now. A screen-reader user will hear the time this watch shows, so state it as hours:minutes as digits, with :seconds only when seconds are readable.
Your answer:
3:55
